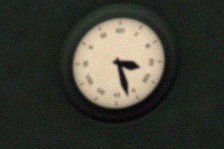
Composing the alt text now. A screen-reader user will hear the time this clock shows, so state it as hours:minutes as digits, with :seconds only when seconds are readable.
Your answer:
3:27
